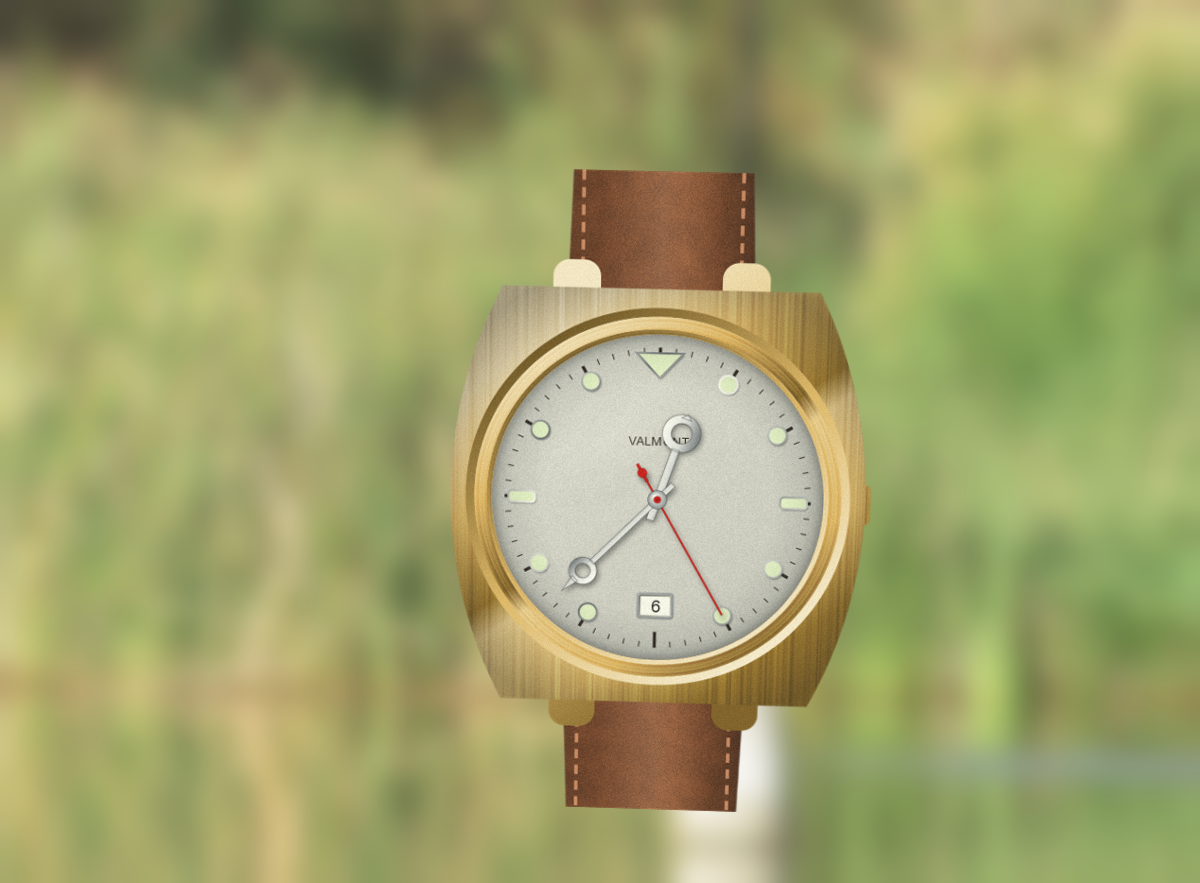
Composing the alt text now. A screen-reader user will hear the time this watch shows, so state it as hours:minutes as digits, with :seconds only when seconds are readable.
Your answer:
12:37:25
